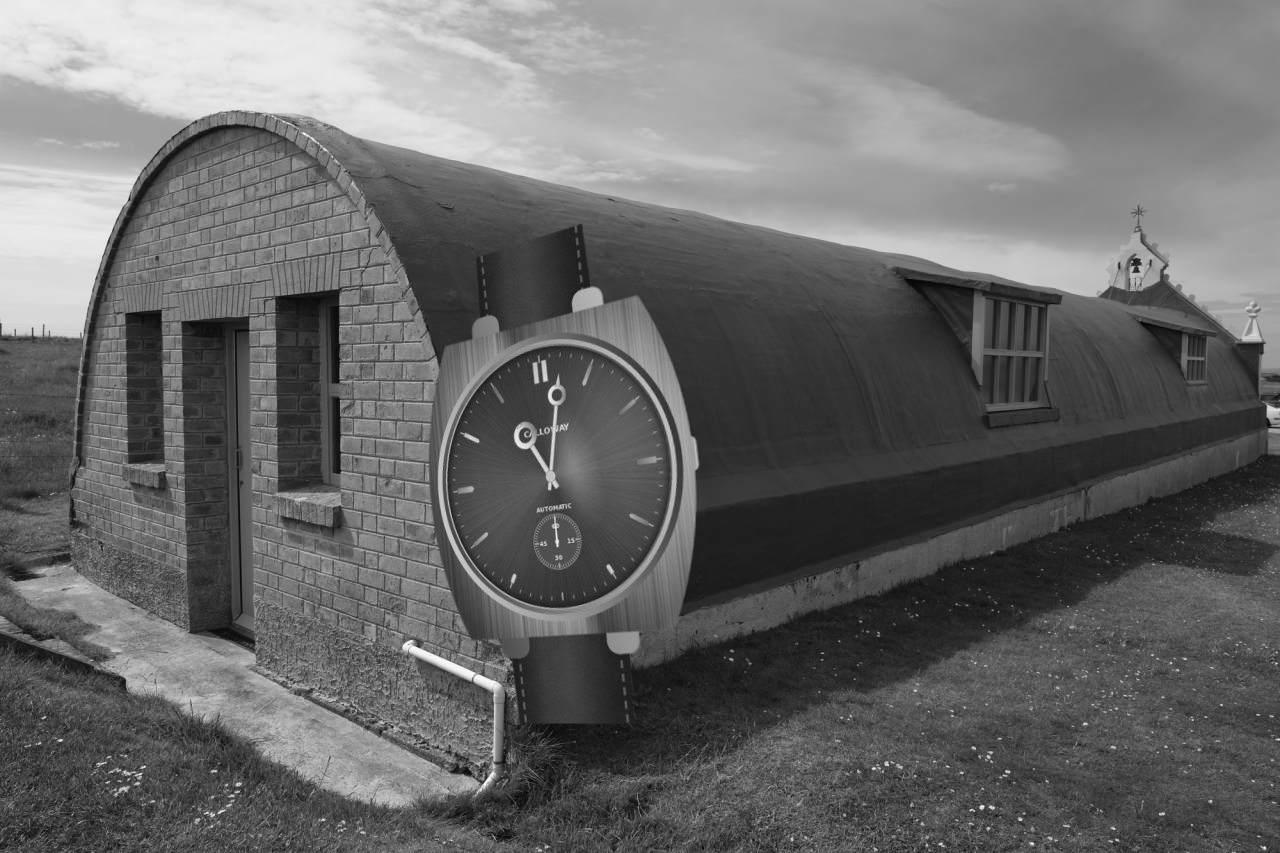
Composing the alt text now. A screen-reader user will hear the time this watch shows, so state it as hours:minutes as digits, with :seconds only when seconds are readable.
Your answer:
11:02
